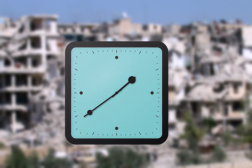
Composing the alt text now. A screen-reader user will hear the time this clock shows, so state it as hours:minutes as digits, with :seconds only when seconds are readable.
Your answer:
1:39
